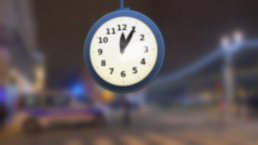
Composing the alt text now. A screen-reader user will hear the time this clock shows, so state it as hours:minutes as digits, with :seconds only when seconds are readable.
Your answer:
12:05
